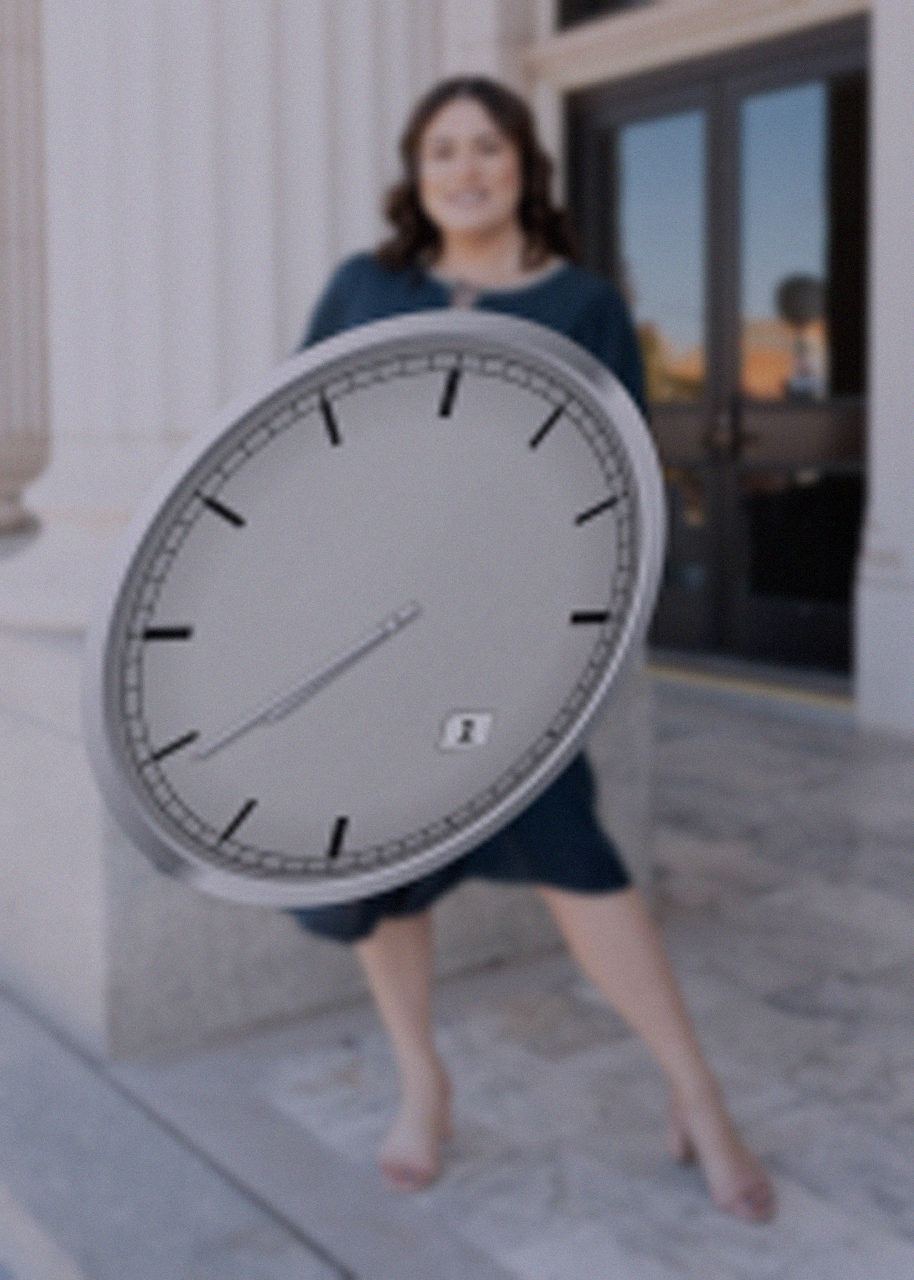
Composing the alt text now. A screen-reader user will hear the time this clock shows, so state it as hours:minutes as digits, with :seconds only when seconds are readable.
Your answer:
7:39
